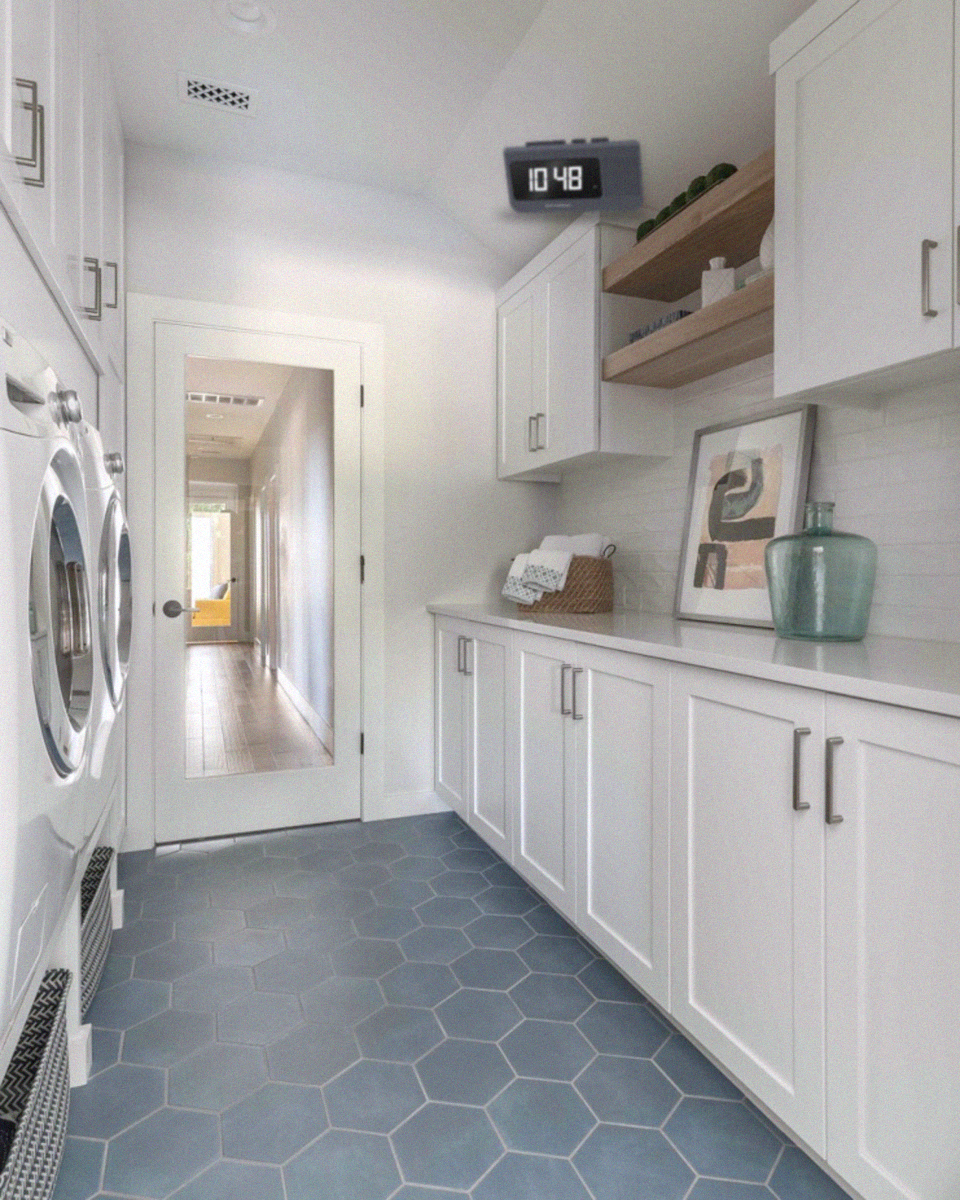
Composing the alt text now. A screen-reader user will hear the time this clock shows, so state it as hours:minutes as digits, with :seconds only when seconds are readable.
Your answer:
10:48
